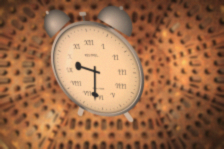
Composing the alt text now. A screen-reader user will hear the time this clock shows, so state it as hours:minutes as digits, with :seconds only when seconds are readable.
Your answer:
9:32
